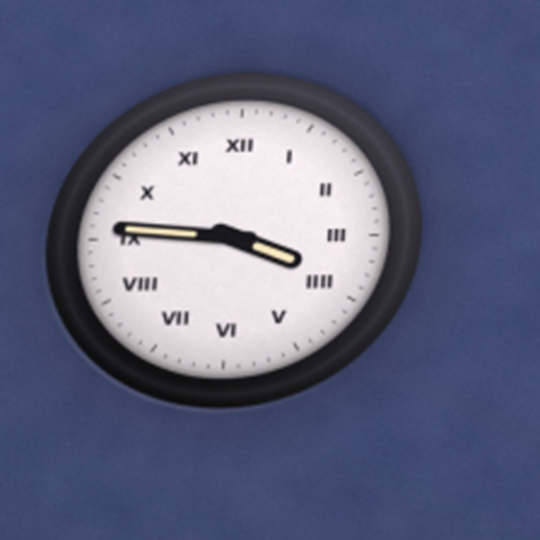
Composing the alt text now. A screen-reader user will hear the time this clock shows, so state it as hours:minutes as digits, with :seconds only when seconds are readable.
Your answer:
3:46
